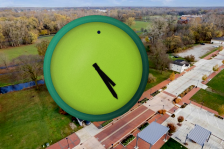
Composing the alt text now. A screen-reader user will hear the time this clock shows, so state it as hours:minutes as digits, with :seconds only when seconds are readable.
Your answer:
4:24
